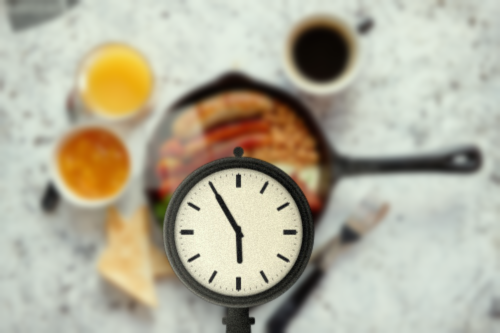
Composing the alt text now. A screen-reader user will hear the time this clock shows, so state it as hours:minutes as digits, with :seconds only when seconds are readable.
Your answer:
5:55
